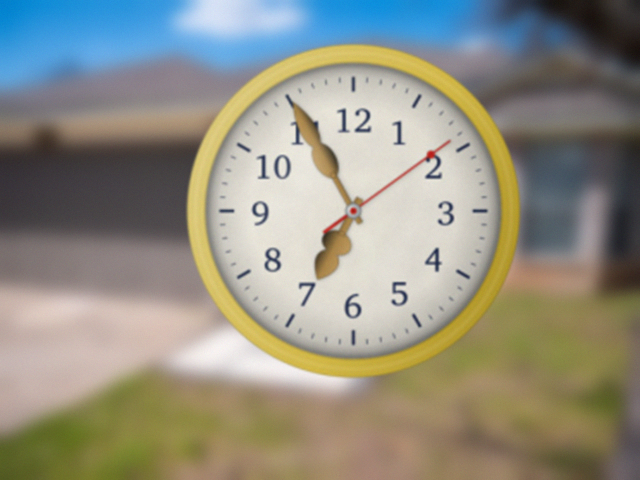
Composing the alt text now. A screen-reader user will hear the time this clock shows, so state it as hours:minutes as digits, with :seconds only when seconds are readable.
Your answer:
6:55:09
